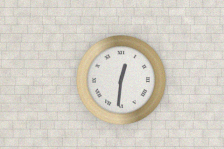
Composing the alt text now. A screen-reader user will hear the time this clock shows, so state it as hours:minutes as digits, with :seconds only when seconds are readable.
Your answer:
12:31
